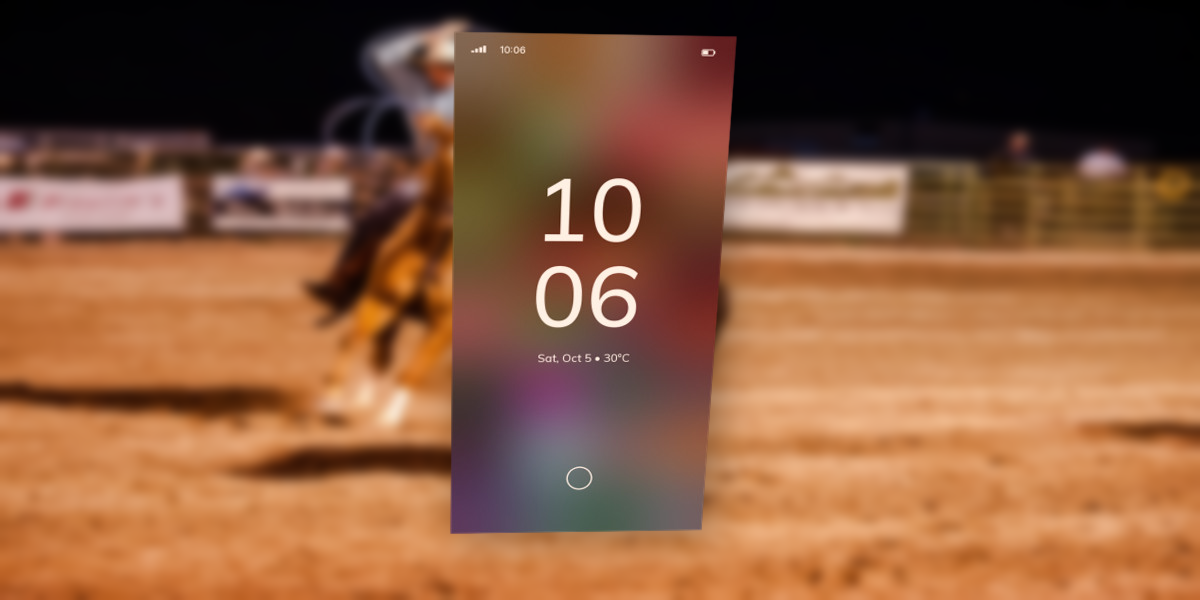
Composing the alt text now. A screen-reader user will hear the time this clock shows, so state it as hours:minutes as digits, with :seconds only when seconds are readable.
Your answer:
10:06
